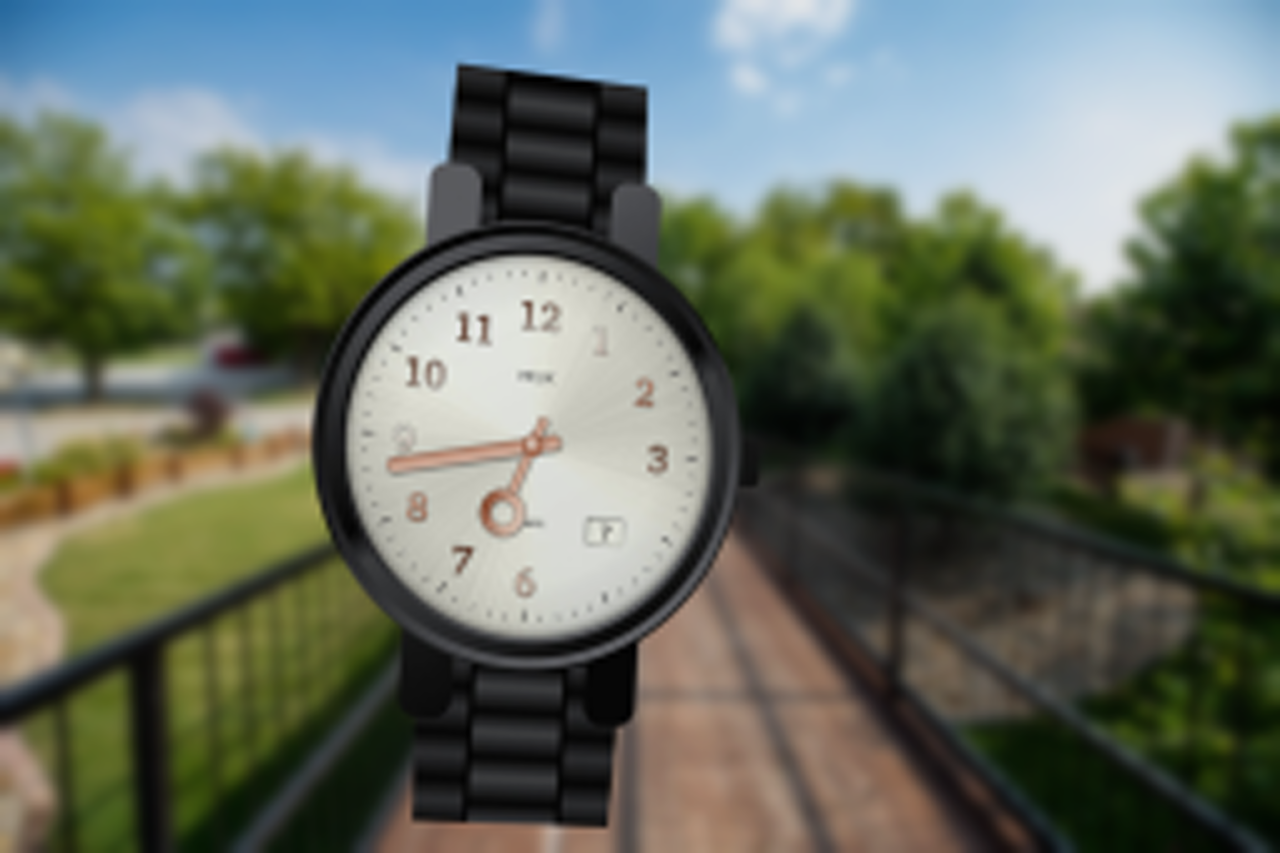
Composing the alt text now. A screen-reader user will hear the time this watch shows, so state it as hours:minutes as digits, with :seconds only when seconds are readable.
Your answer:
6:43
